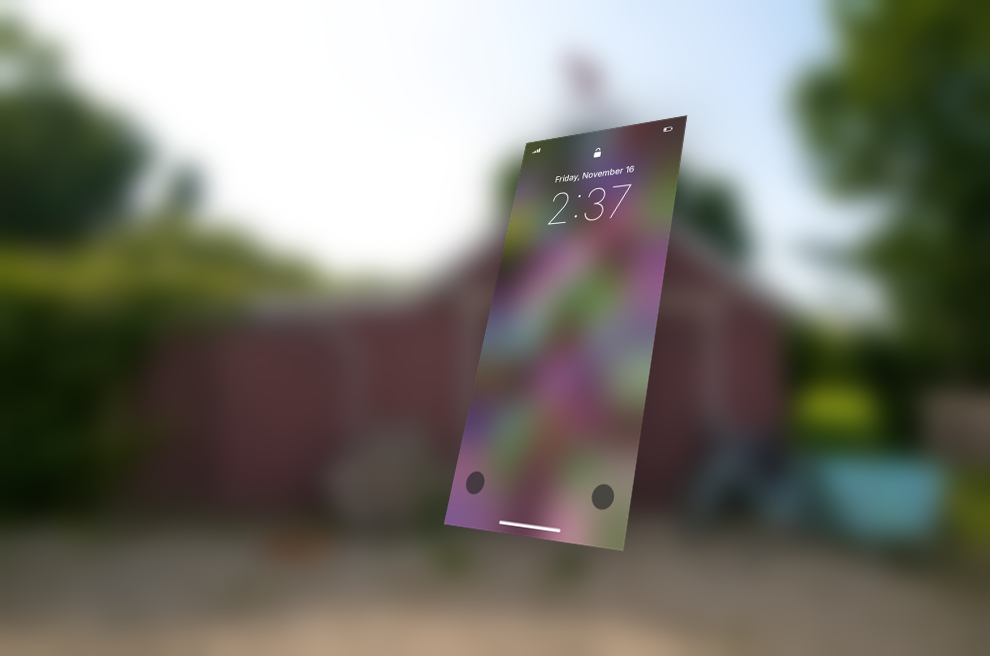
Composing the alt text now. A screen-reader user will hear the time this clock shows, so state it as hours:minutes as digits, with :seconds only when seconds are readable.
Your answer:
2:37
